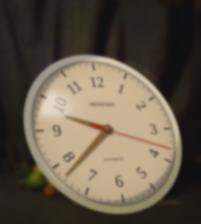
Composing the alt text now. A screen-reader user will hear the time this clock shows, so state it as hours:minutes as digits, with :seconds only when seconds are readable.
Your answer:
9:38:18
